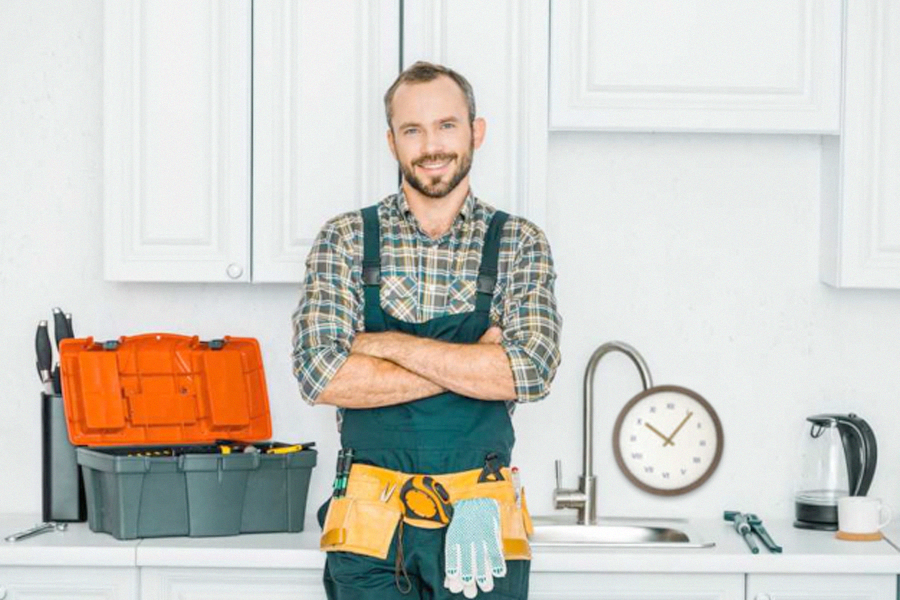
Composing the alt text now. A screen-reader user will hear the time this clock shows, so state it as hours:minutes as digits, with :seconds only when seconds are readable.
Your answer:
10:06
